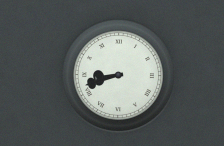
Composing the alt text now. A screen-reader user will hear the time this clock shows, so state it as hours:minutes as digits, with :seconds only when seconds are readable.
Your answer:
8:42
